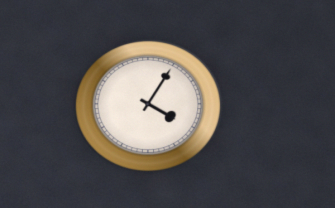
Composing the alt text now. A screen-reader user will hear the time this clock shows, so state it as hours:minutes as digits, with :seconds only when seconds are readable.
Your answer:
4:05
